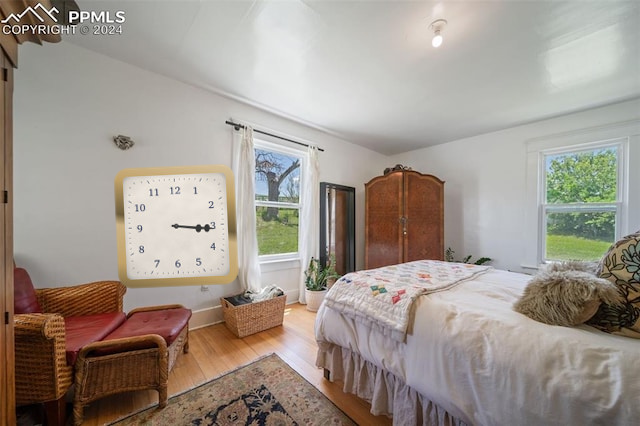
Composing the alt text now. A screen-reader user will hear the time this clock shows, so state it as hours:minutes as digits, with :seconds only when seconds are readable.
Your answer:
3:16
